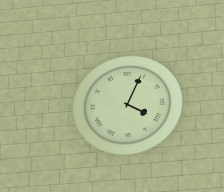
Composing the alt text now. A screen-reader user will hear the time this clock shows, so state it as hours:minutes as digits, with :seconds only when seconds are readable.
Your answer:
4:04
